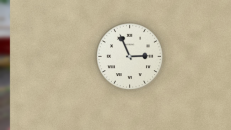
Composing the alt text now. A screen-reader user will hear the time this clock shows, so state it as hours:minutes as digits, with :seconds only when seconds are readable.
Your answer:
2:56
